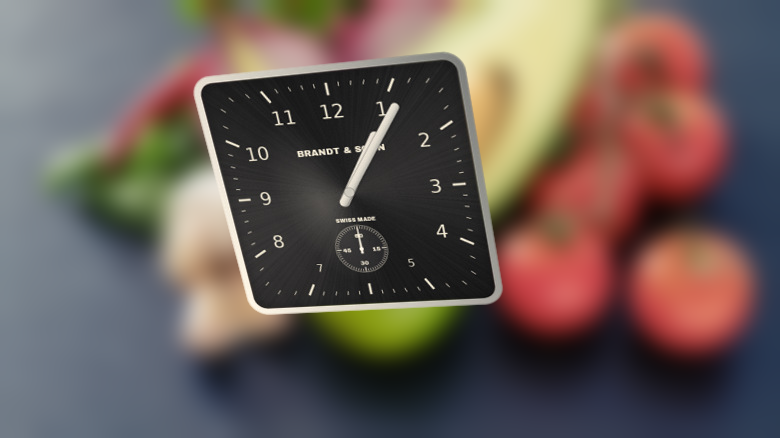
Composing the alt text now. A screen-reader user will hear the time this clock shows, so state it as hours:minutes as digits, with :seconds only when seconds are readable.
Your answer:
1:06
